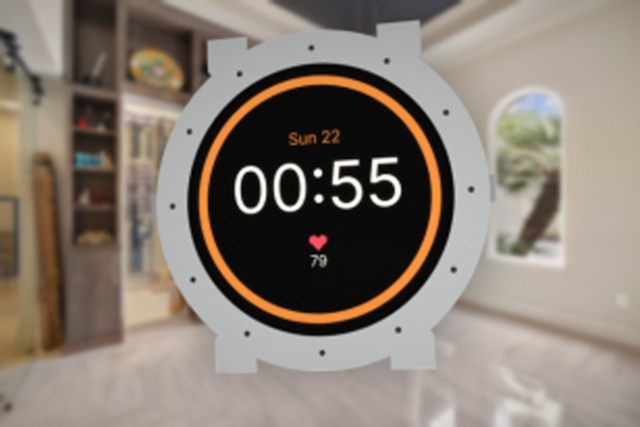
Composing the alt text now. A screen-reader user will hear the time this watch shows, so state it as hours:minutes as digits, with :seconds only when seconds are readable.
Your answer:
0:55
